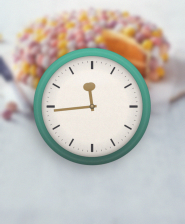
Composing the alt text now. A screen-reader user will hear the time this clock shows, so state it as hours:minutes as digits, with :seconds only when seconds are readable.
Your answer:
11:44
